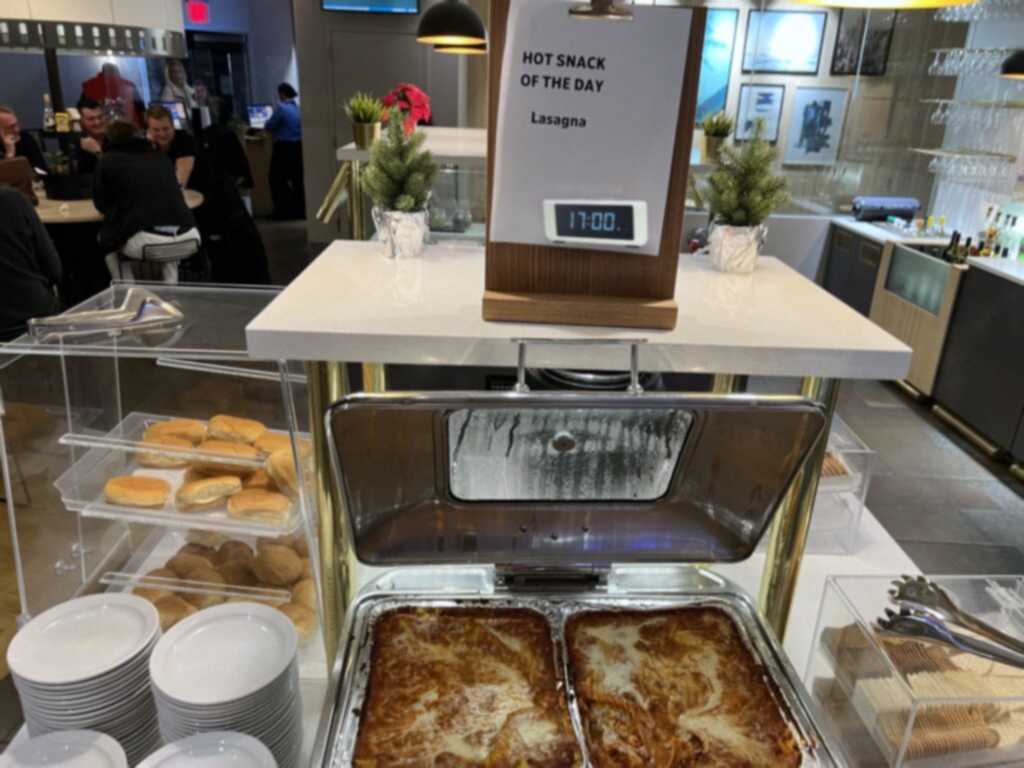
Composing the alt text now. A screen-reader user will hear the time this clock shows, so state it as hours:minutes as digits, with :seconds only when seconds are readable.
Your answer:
17:00
